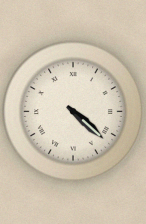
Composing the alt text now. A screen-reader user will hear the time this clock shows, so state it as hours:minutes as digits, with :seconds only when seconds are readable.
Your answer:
4:22
